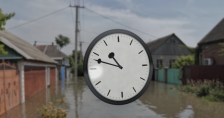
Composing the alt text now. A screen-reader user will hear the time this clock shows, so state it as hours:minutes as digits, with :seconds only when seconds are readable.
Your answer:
10:48
